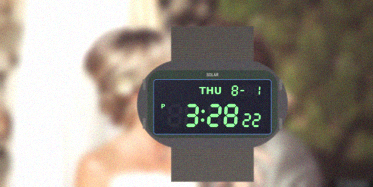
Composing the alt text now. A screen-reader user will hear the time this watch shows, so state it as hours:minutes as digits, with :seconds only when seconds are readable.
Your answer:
3:28:22
